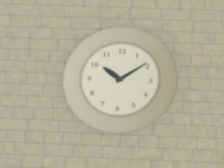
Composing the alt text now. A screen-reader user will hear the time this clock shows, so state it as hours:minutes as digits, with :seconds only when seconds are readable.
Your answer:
10:09
